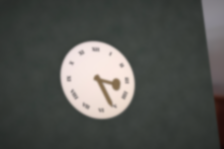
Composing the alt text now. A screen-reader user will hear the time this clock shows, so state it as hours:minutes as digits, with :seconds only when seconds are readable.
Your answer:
3:26
